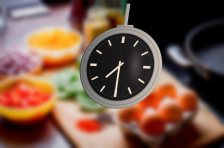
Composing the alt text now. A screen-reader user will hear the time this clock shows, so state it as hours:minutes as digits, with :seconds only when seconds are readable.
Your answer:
7:30
